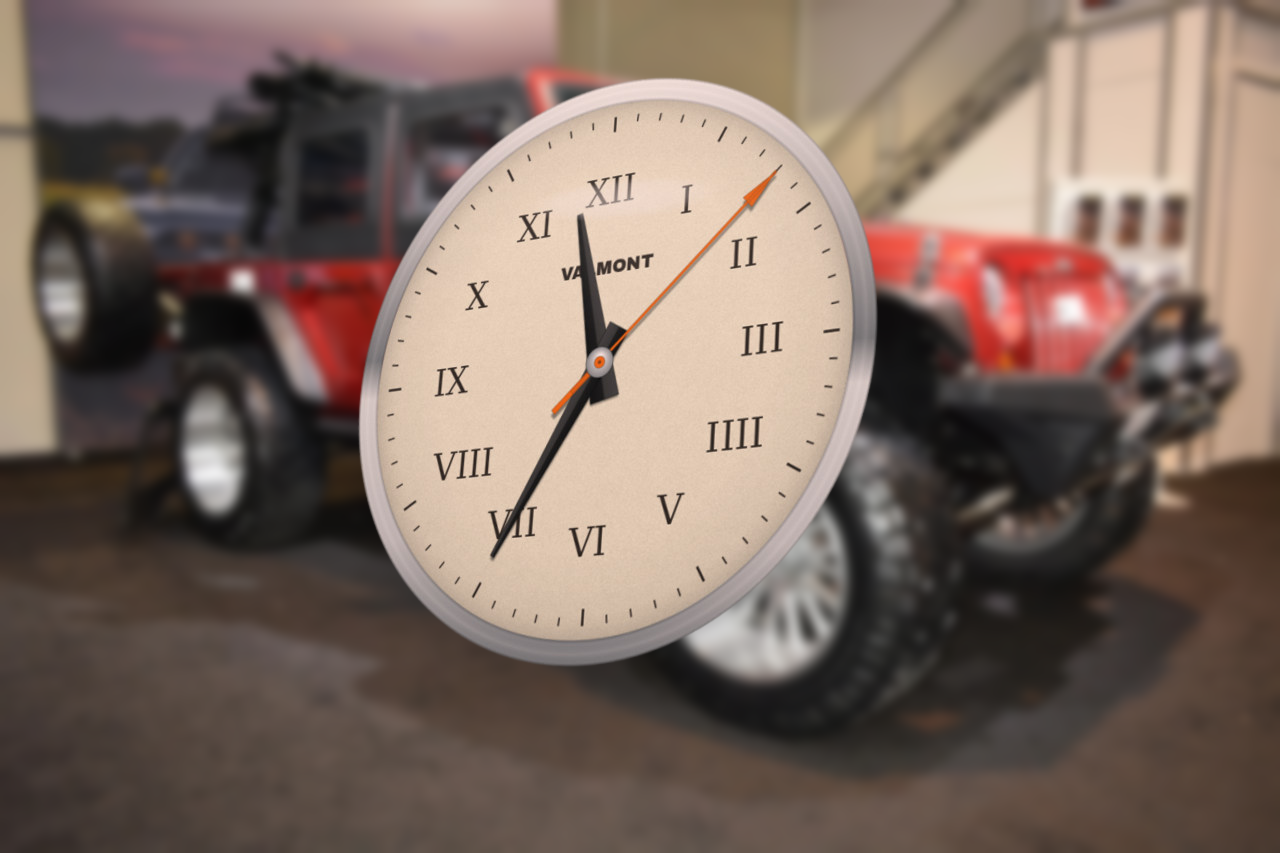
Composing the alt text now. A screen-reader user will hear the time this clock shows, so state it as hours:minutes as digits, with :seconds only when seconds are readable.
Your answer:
11:35:08
